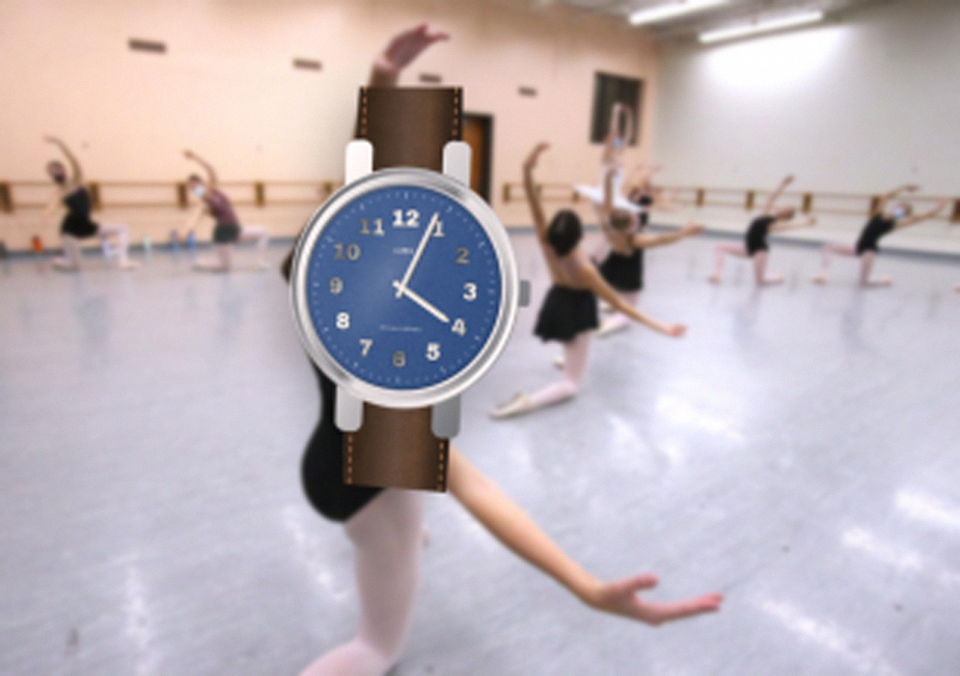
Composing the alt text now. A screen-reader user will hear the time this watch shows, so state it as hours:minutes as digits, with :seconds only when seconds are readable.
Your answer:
4:04
